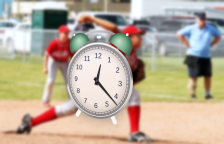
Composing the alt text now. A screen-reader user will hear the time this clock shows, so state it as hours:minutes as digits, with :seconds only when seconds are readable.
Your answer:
12:22
